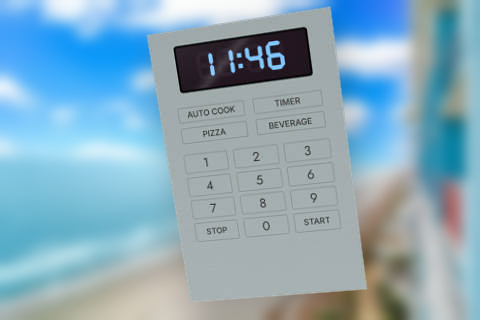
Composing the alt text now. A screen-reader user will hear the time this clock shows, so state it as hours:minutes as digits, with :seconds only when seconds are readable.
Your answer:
11:46
